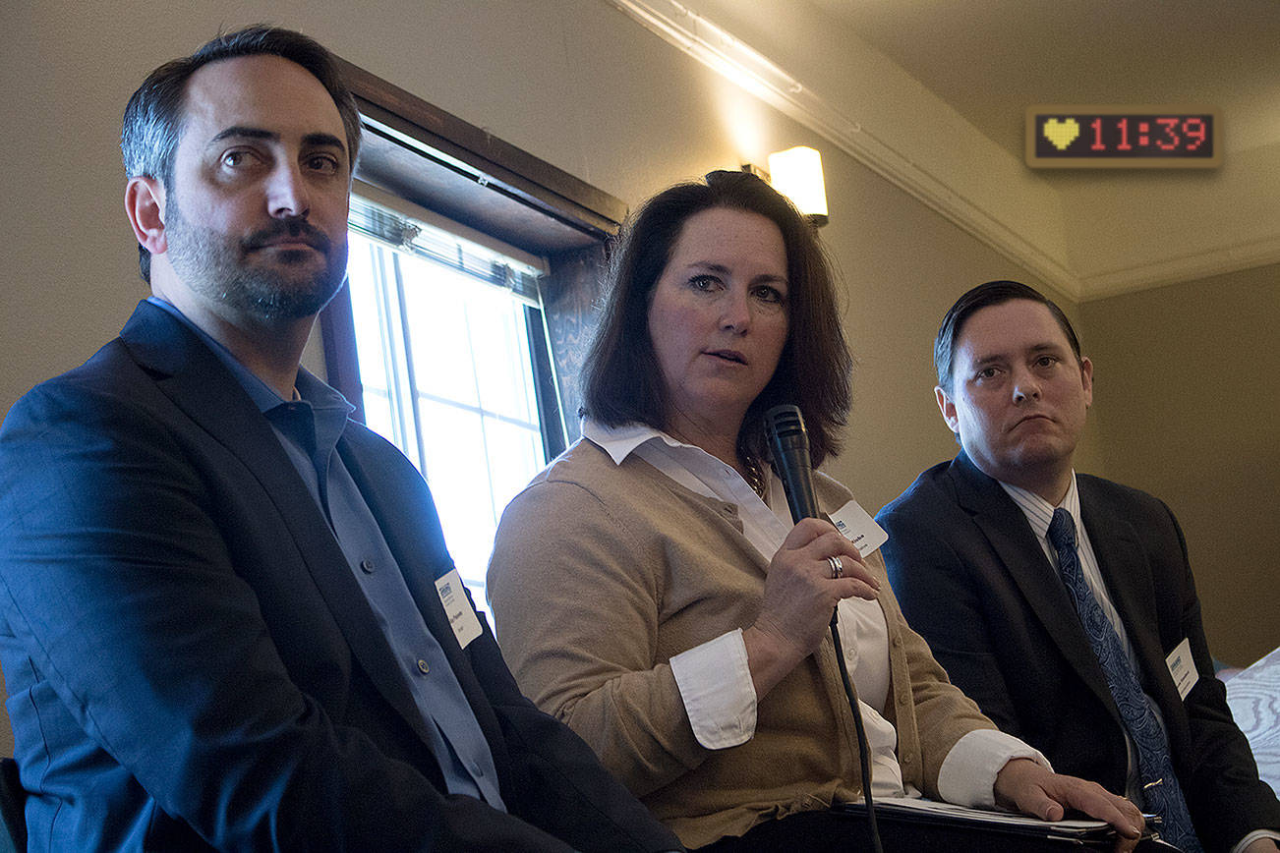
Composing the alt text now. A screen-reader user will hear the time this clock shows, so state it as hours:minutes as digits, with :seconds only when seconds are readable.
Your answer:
11:39
